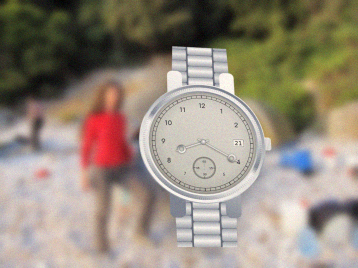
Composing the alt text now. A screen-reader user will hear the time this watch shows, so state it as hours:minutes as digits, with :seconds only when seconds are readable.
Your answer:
8:20
